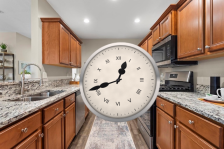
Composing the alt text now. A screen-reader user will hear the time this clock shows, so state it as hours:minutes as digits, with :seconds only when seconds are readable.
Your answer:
12:42
